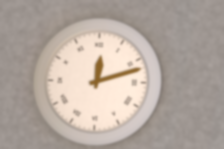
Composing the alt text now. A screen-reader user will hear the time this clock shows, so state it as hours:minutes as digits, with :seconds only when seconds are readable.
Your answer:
12:12
